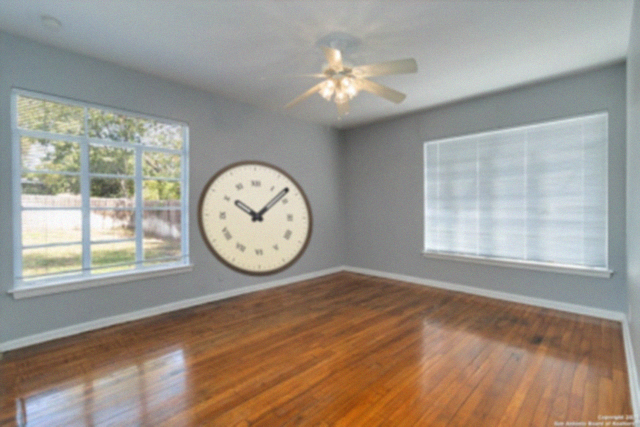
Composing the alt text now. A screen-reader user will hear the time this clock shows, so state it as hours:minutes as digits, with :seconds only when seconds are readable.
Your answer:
10:08
